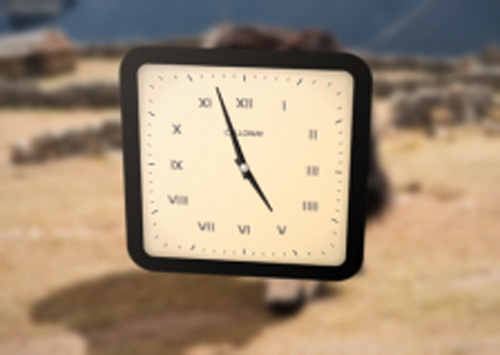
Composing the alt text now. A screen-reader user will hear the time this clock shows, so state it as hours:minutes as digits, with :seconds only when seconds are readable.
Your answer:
4:57
